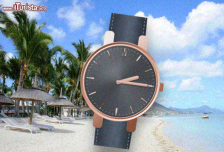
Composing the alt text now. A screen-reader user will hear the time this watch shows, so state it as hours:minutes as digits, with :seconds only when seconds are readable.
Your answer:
2:15
